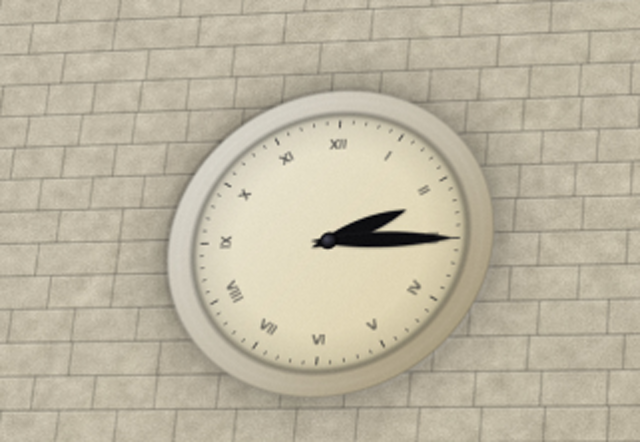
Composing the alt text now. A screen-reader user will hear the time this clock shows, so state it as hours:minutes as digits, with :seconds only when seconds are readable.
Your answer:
2:15
